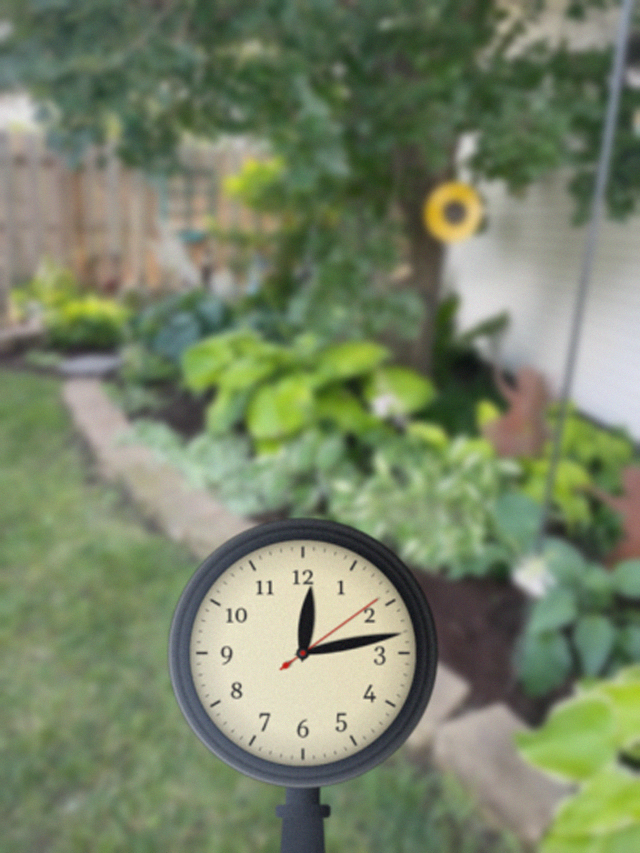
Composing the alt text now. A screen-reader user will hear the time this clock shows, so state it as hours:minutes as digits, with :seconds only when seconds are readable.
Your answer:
12:13:09
